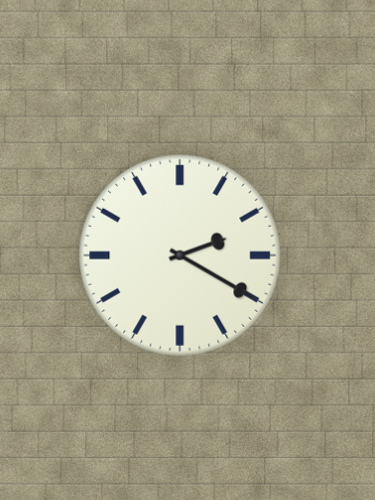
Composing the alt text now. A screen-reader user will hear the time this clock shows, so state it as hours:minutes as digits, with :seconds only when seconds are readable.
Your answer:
2:20
